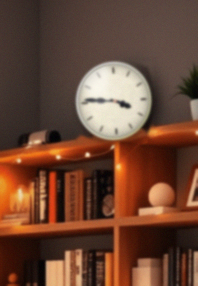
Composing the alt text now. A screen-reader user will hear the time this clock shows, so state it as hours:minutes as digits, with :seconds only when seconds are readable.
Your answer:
3:46
